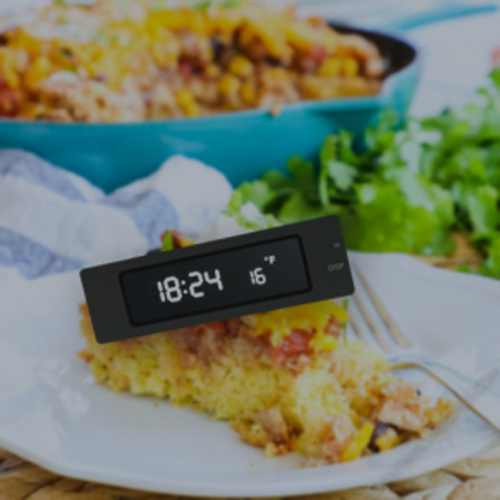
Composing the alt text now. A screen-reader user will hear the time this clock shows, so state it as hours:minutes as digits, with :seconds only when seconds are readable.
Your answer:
18:24
